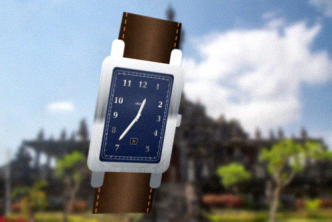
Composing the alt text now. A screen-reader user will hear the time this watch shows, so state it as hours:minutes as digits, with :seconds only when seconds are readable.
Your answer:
12:36
